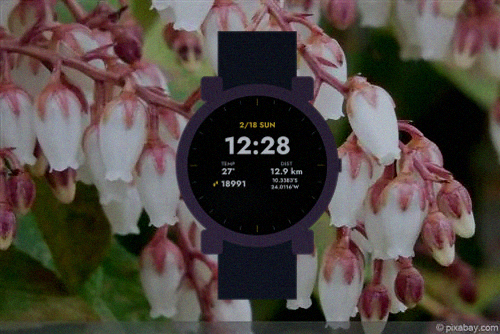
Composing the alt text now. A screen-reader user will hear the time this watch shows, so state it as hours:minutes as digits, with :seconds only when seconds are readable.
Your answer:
12:28
